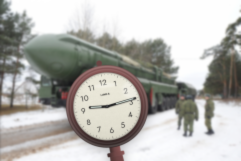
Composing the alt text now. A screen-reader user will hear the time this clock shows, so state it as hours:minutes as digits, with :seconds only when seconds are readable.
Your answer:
9:14
